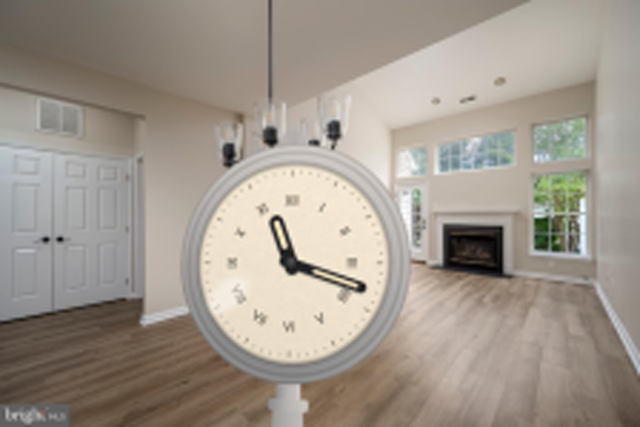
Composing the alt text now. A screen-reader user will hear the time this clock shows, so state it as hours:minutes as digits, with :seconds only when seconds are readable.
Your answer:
11:18
